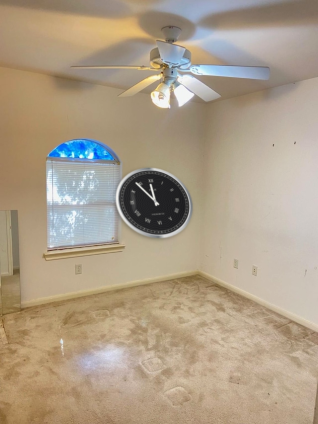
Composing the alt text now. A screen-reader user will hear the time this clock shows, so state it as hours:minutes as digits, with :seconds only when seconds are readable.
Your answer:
11:54
